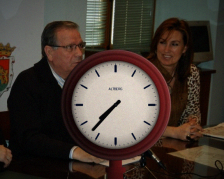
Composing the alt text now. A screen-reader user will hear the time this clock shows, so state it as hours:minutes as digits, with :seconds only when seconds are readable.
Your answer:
7:37
